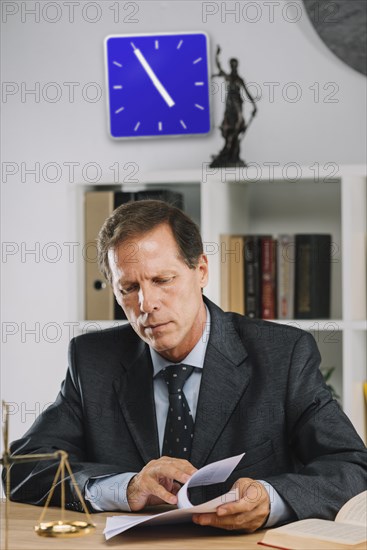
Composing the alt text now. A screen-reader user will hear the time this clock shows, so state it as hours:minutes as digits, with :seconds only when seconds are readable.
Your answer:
4:55
